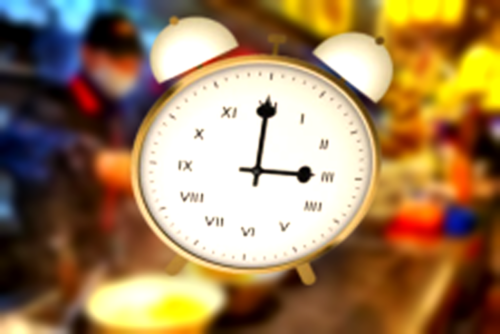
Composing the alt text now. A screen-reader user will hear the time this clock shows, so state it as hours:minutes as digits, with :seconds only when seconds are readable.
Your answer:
3:00
